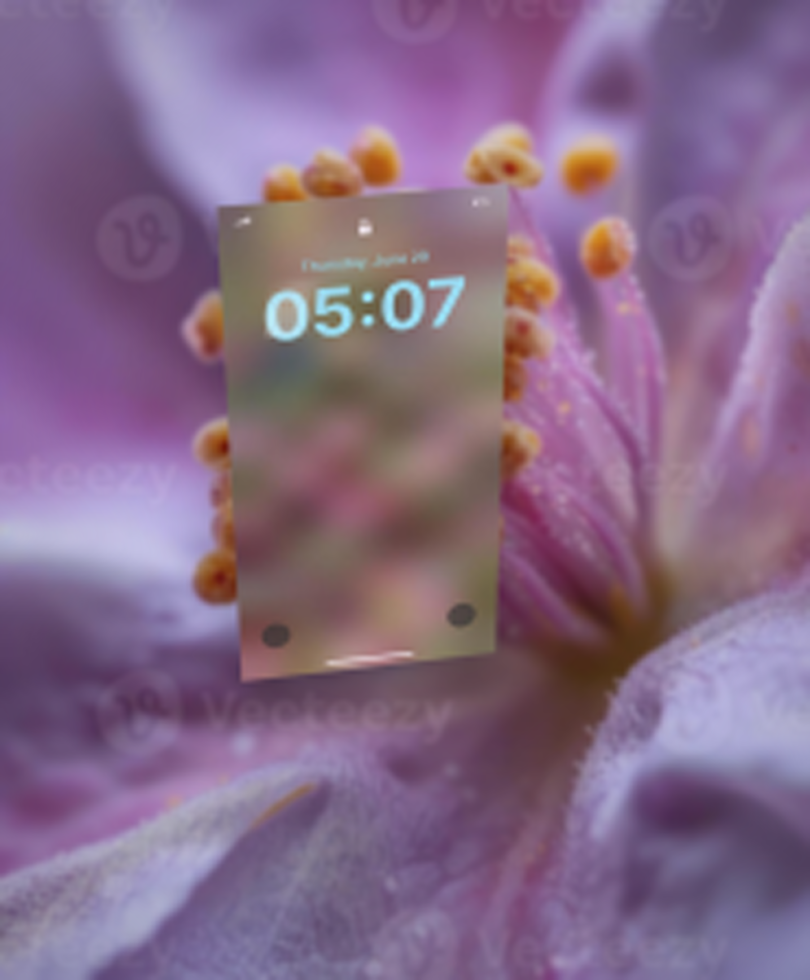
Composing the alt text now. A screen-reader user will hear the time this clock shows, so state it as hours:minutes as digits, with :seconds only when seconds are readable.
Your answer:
5:07
